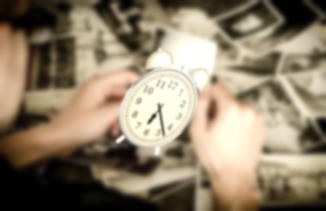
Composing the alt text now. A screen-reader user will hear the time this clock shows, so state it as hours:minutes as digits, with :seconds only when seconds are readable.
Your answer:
6:23
